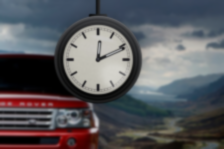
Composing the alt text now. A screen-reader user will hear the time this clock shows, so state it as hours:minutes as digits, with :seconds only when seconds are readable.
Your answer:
12:11
